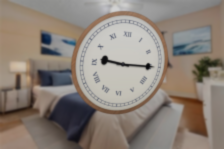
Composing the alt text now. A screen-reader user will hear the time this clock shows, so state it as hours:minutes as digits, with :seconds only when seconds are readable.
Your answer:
9:15
